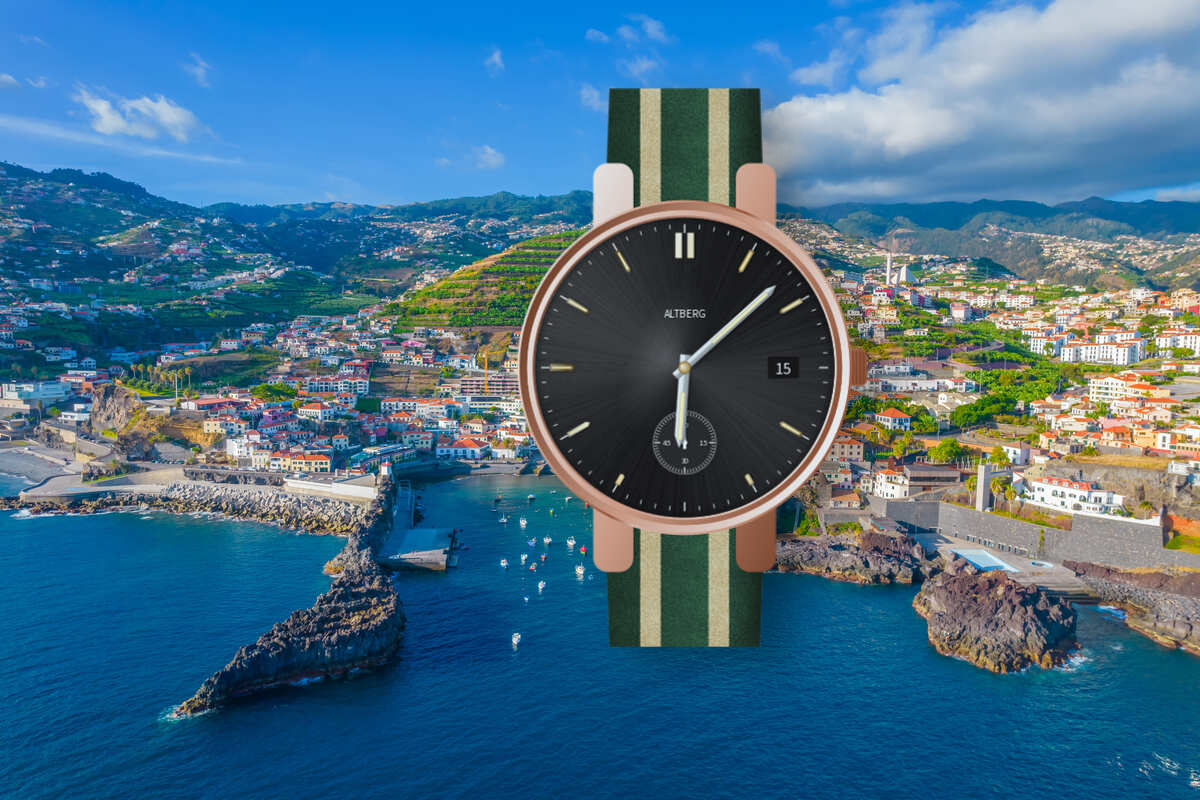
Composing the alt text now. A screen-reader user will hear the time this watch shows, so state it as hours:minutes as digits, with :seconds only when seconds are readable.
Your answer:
6:08
